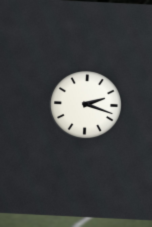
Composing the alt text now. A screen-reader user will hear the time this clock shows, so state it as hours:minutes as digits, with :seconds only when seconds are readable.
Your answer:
2:18
